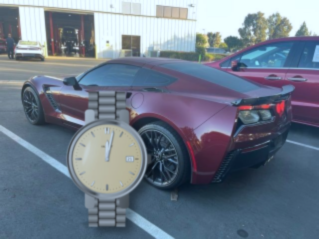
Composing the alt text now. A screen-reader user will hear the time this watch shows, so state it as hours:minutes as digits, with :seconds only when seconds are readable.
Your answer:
12:02
